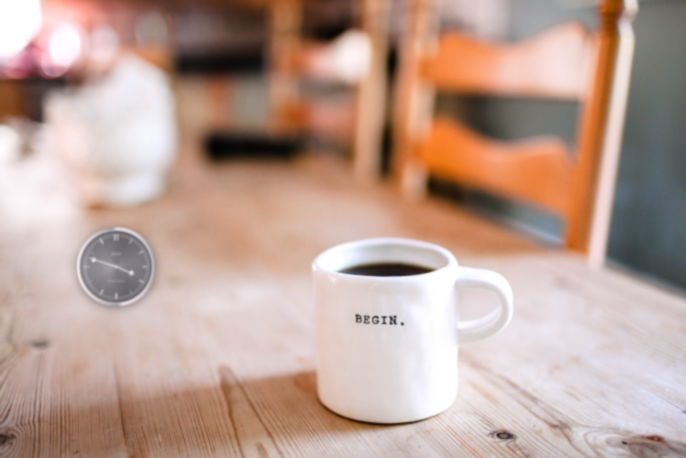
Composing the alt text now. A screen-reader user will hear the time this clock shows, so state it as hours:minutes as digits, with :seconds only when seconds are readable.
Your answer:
3:48
